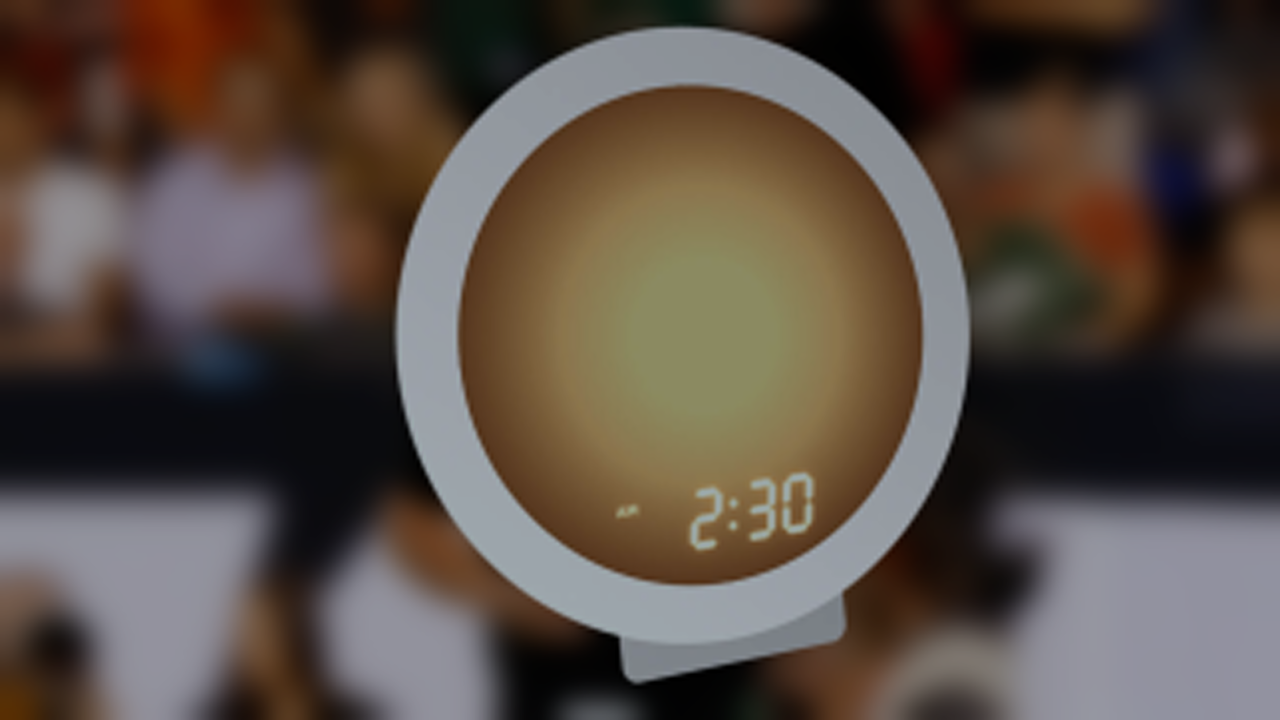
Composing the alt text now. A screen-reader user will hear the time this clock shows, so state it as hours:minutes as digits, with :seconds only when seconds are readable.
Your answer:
2:30
